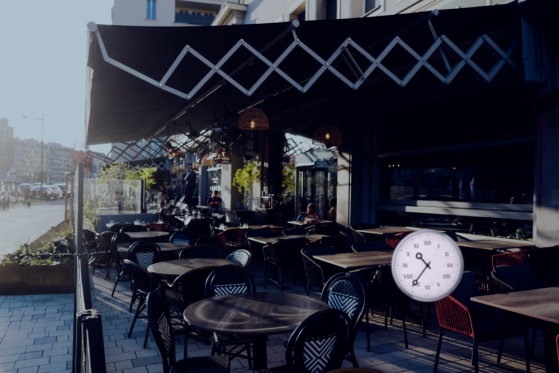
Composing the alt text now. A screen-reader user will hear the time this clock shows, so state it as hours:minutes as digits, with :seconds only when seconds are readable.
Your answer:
10:36
